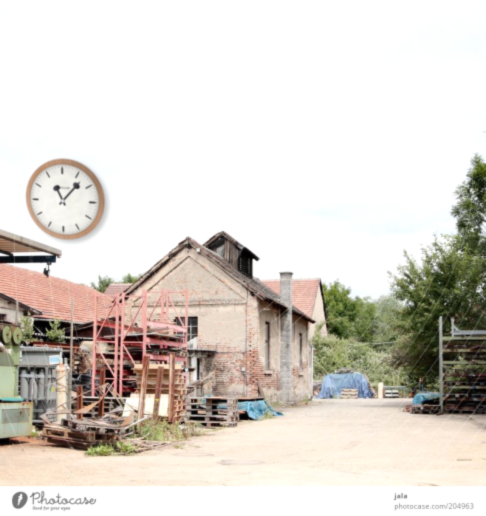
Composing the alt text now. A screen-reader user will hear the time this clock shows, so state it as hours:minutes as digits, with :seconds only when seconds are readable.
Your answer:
11:07
